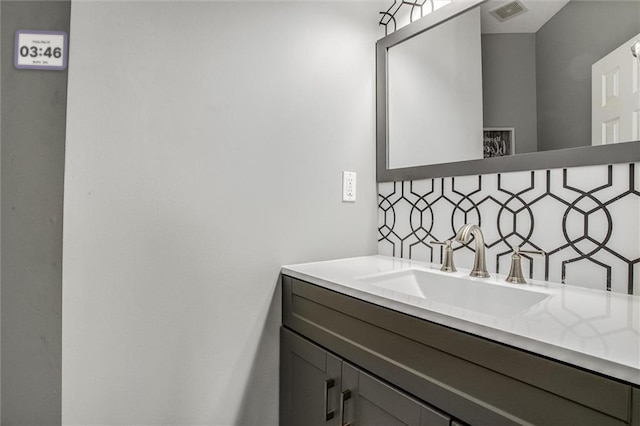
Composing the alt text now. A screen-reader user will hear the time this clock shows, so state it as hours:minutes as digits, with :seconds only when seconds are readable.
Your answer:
3:46
